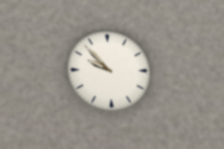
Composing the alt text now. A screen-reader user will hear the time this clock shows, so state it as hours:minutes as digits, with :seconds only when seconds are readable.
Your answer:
9:53
